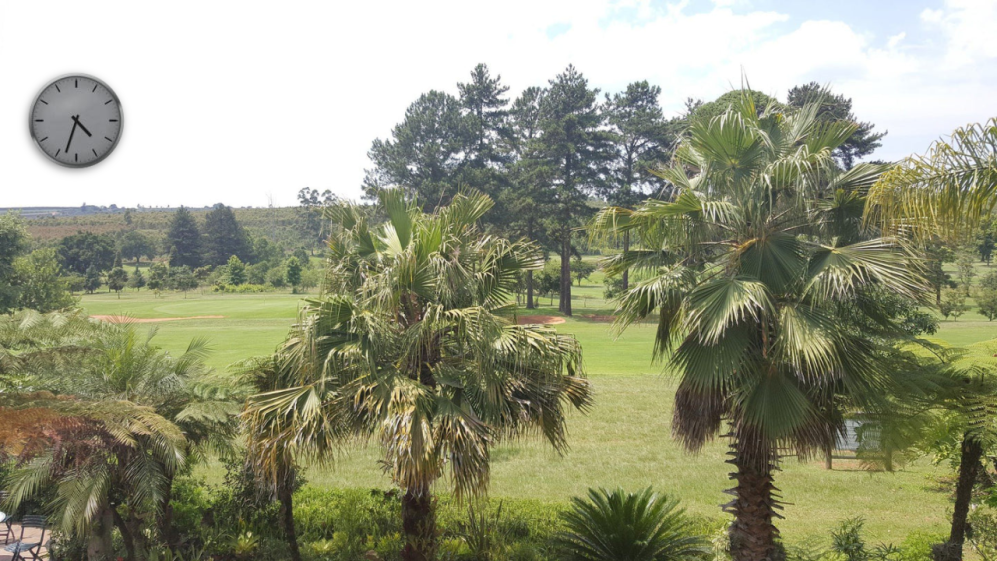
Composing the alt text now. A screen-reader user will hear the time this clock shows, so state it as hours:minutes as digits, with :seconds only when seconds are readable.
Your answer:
4:33
